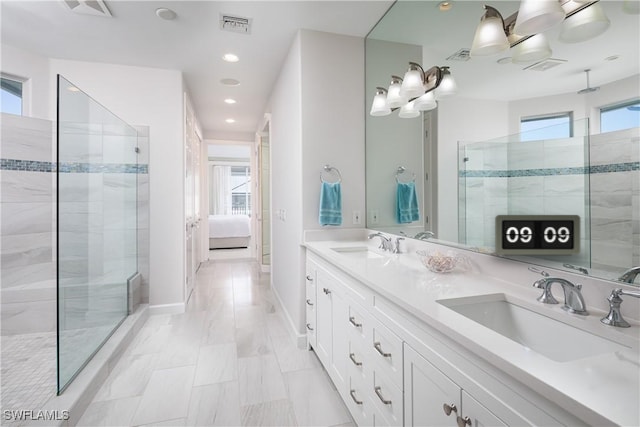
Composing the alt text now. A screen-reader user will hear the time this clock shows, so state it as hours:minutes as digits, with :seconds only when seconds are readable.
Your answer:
9:09
